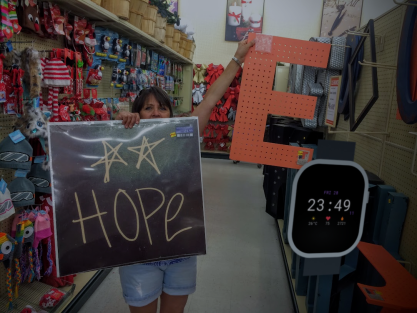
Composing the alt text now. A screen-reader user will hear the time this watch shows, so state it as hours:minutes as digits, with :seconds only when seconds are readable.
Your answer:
23:49
